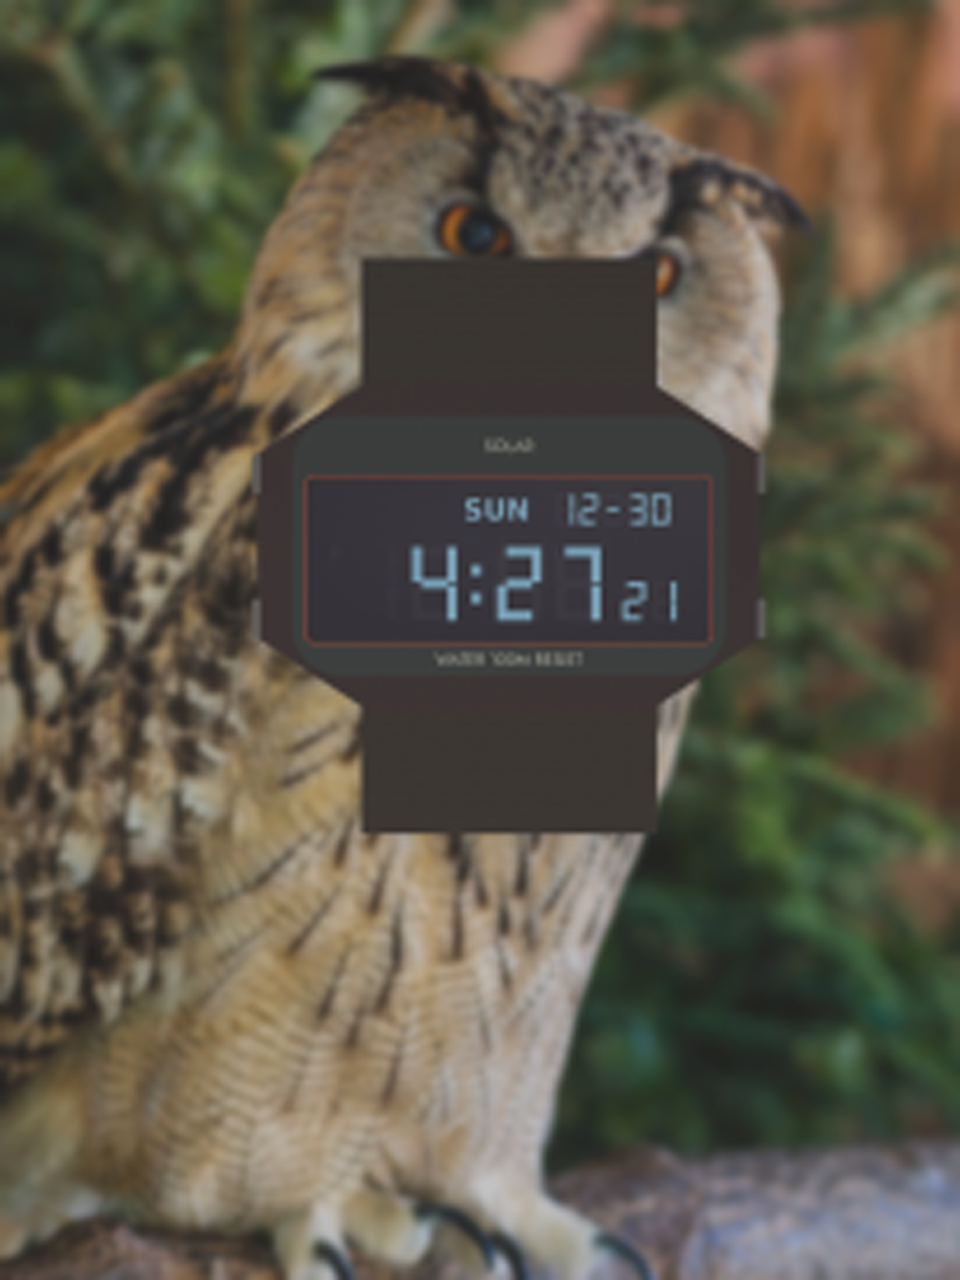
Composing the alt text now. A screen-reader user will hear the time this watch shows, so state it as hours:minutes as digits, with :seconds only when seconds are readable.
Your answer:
4:27:21
